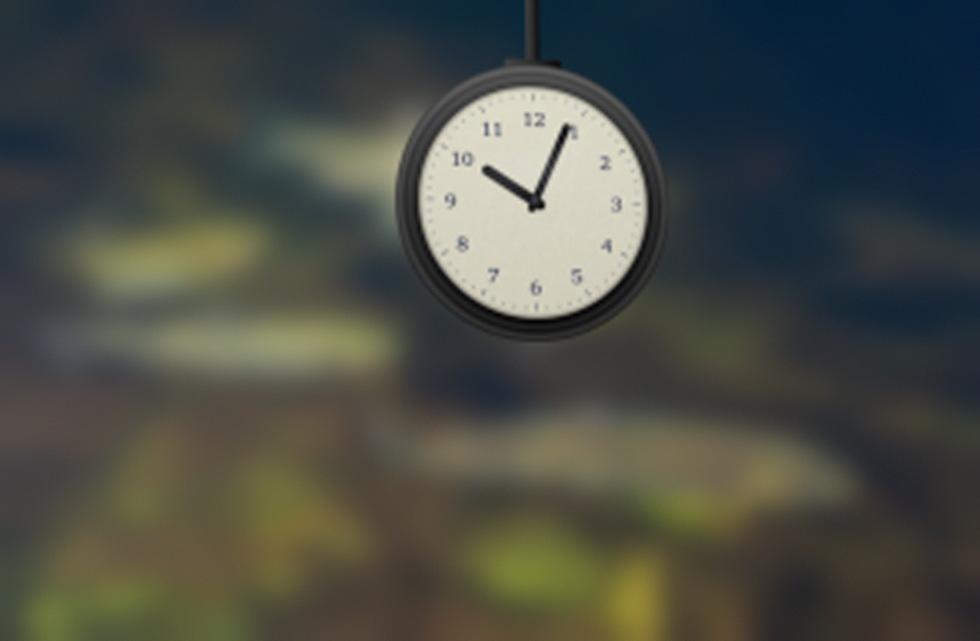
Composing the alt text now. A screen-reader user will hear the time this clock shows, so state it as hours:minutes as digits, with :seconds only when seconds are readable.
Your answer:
10:04
